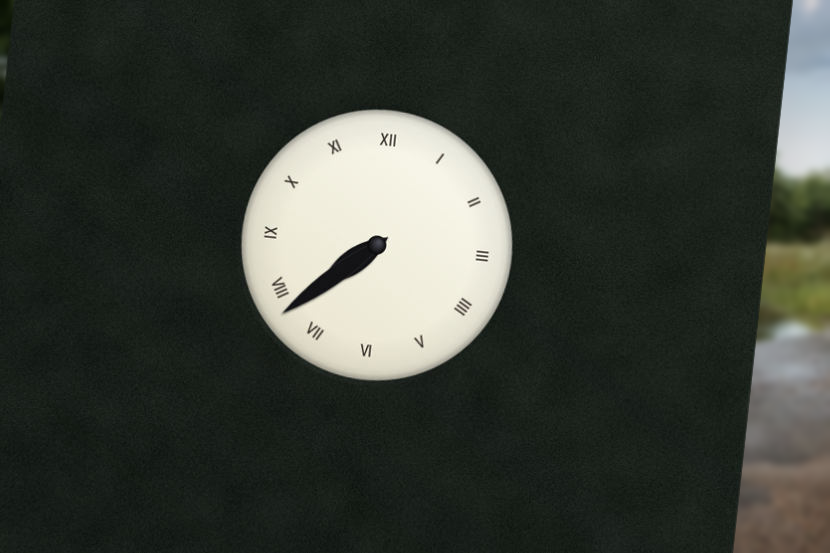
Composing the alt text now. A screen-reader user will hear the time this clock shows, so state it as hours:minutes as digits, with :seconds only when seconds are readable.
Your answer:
7:38
